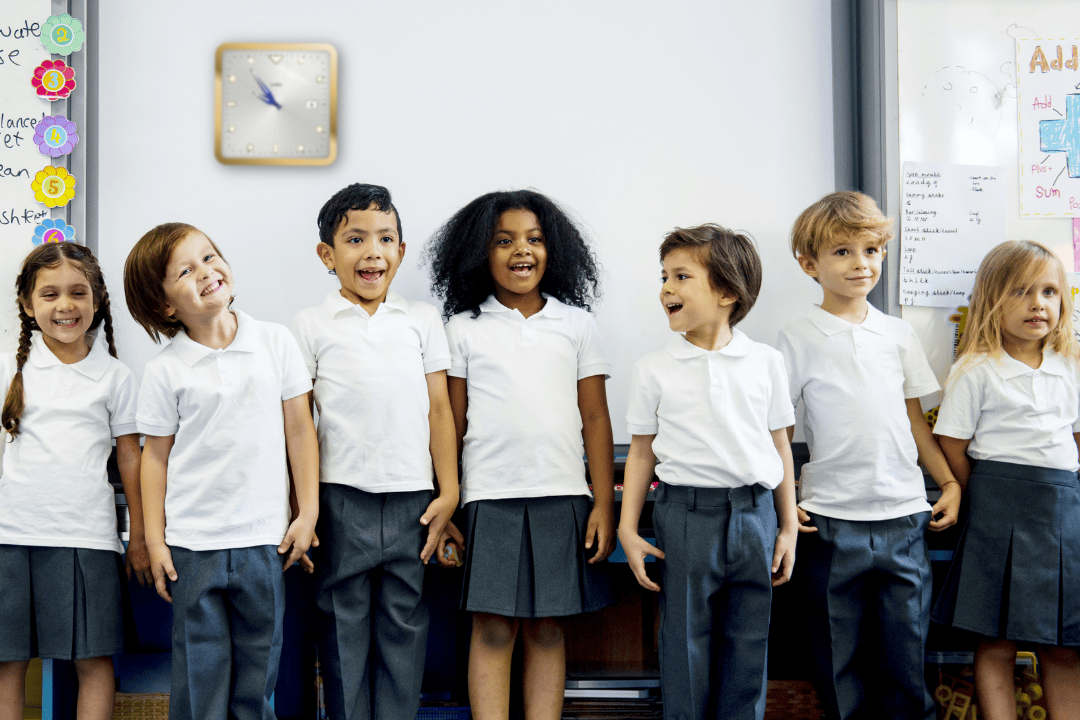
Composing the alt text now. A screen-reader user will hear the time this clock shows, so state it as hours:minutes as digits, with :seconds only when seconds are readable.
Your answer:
9:54
